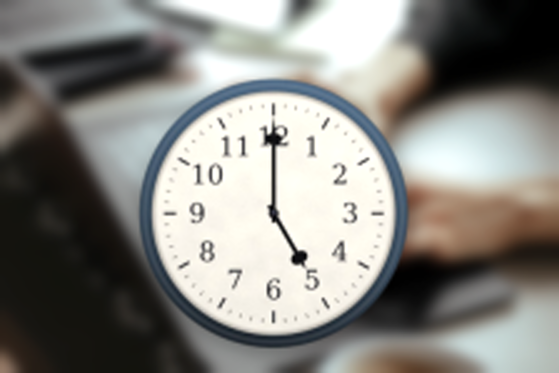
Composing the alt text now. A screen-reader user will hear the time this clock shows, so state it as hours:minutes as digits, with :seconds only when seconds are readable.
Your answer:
5:00
